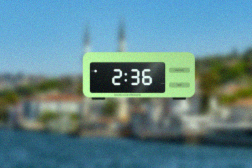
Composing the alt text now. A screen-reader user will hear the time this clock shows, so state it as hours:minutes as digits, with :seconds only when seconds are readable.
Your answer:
2:36
